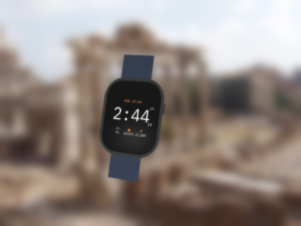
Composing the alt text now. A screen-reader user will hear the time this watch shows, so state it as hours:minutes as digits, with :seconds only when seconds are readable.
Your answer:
2:44
